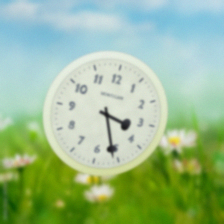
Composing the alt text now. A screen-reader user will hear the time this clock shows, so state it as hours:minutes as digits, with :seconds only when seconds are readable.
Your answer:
3:26
